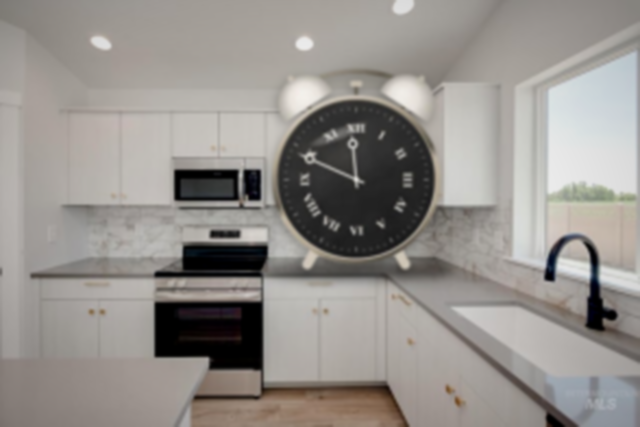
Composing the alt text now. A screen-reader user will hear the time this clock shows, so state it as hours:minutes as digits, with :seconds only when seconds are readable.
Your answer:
11:49
